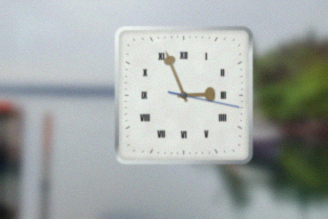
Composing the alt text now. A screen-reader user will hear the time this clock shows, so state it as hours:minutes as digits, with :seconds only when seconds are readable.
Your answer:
2:56:17
